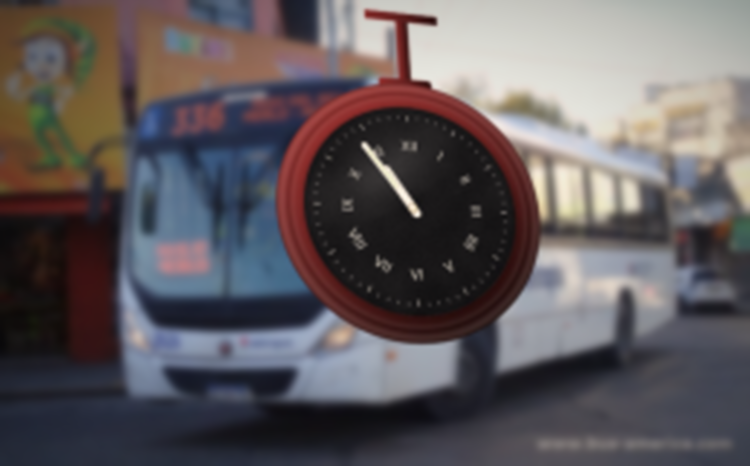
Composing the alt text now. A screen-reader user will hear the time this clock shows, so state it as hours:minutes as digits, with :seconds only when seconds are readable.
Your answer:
10:54
